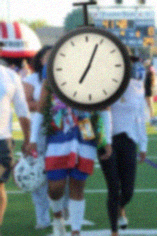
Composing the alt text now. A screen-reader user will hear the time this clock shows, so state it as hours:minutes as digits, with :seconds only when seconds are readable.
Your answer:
7:04
